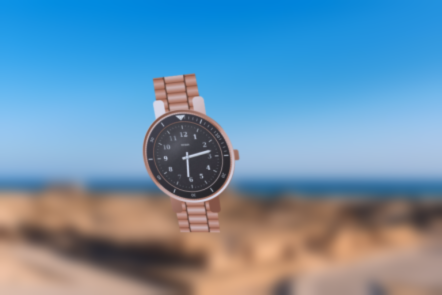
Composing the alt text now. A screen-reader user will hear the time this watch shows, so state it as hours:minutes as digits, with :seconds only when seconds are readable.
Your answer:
6:13
